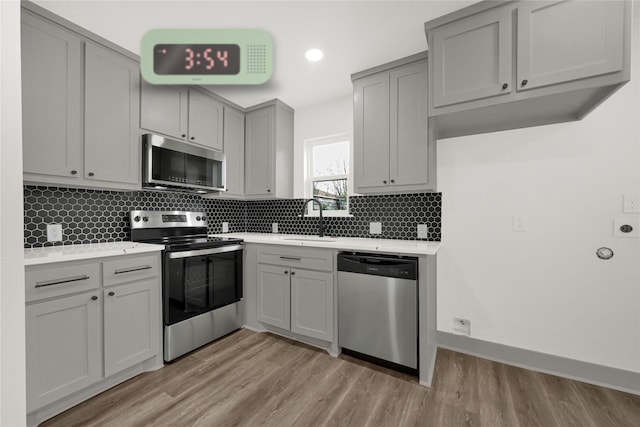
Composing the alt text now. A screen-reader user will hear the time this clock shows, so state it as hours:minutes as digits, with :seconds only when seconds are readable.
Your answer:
3:54
